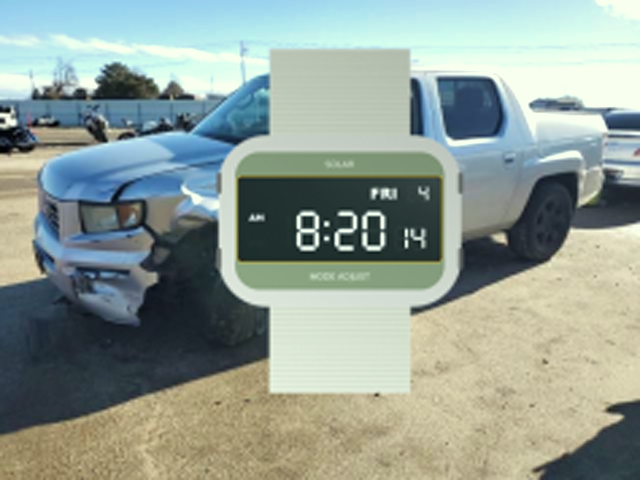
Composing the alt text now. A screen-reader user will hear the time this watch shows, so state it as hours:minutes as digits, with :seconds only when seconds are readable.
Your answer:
8:20:14
